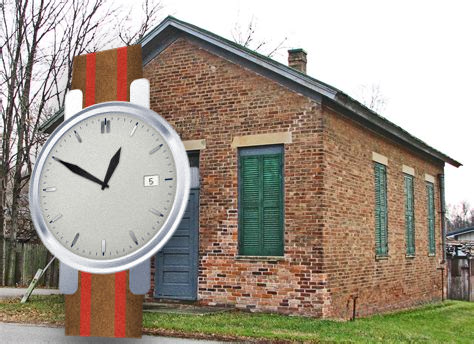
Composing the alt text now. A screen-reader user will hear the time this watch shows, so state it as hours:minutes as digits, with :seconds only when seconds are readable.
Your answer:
12:50
